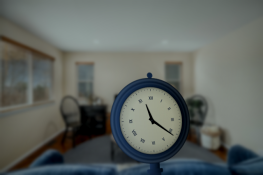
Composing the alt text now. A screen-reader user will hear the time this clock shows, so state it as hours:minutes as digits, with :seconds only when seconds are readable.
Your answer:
11:21
